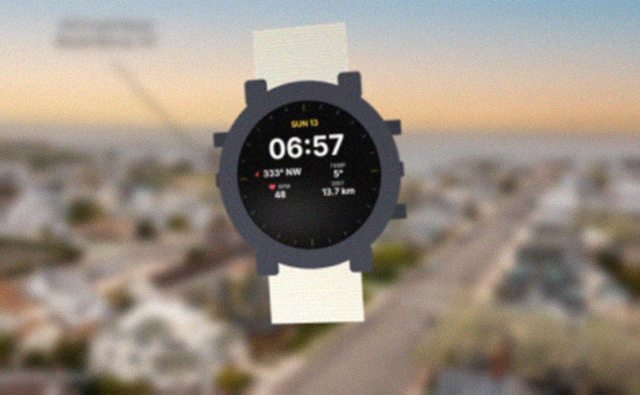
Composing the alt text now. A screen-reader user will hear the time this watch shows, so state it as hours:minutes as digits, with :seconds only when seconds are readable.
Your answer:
6:57
